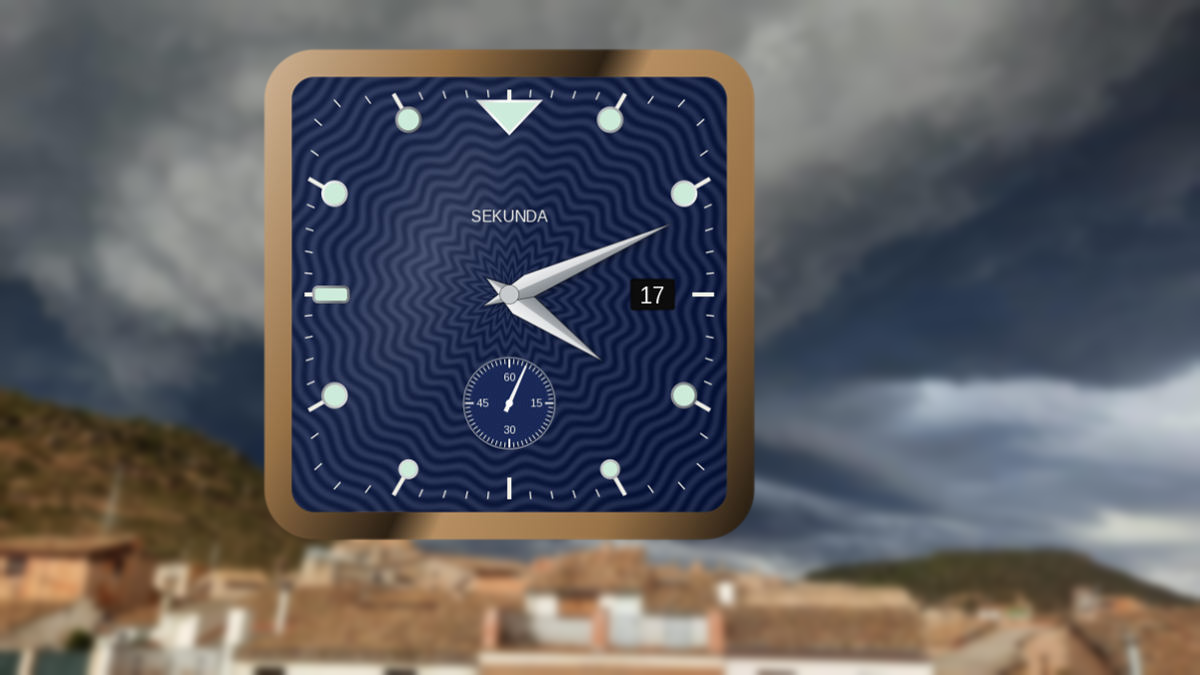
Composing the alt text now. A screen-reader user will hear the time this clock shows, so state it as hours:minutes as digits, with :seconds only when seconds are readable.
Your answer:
4:11:04
